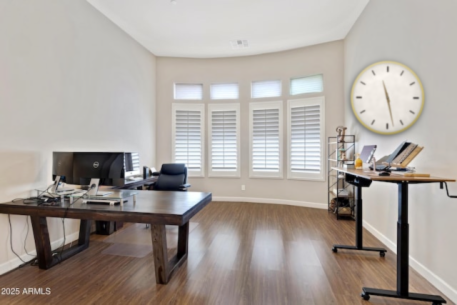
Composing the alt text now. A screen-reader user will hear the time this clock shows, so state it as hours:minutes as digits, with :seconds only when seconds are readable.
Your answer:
11:28
